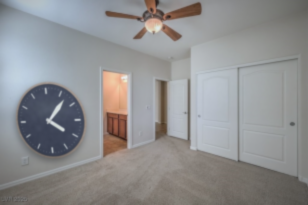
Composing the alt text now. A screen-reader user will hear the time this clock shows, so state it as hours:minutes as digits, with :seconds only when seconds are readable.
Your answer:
4:07
